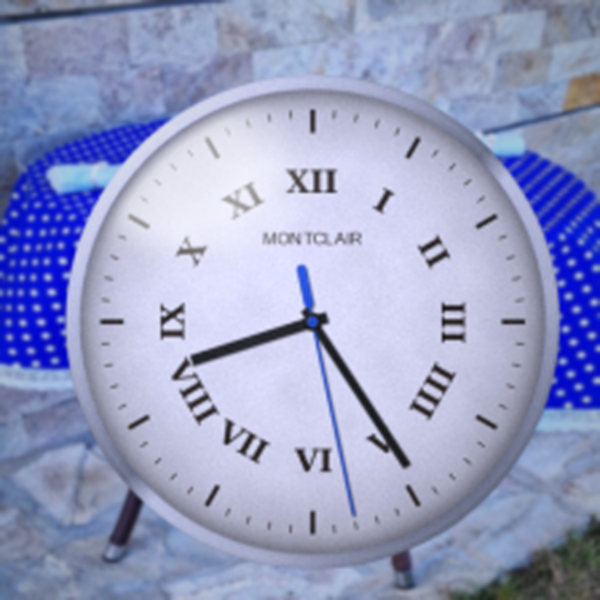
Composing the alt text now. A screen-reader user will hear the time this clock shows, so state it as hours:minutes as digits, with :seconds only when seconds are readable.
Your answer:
8:24:28
